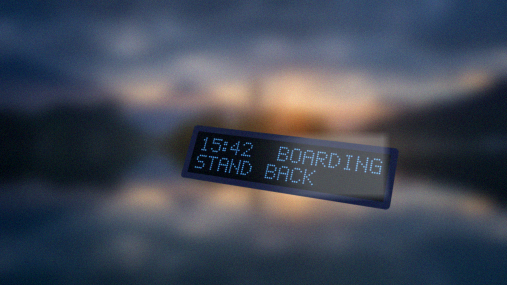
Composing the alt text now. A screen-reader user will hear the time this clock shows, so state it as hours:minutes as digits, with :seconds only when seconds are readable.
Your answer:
15:42
